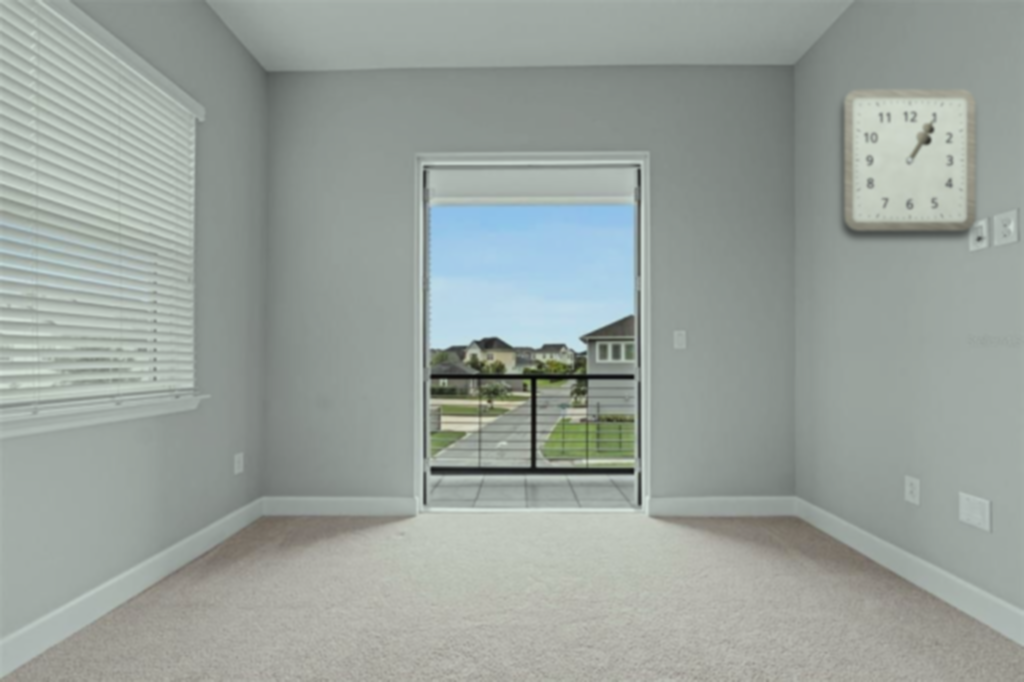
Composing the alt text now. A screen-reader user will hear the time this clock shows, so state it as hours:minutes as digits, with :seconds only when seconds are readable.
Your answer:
1:05
